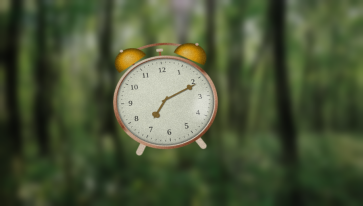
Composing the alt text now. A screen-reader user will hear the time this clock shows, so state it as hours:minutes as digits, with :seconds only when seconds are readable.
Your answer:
7:11
